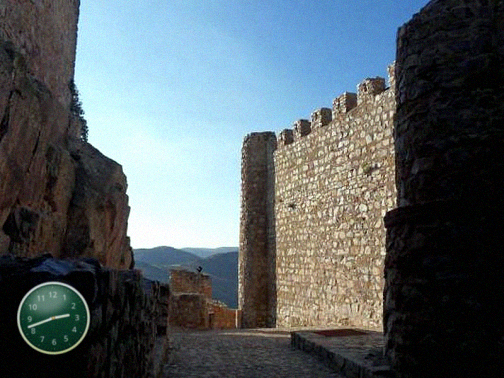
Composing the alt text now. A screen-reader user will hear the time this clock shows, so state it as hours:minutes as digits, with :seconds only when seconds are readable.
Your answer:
2:42
